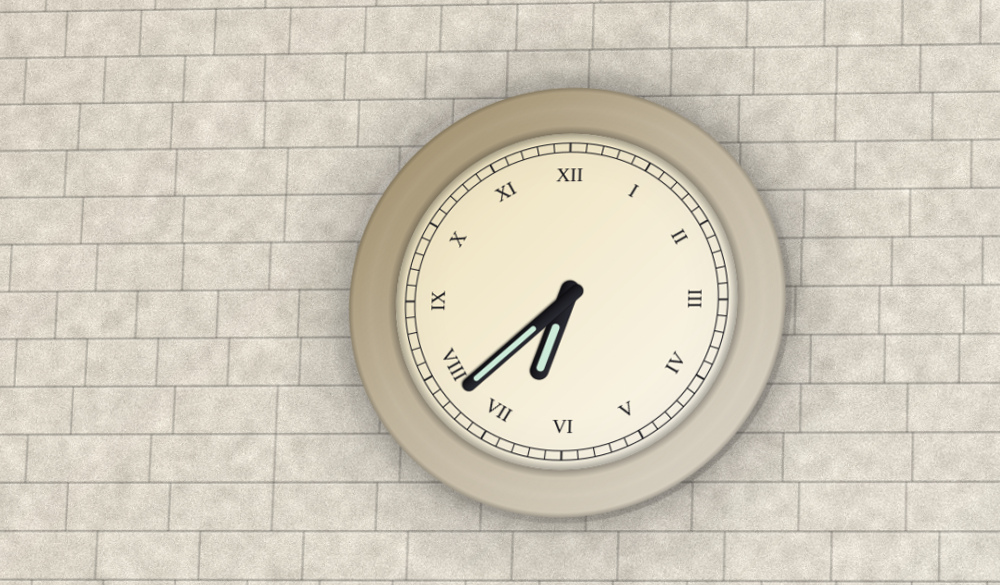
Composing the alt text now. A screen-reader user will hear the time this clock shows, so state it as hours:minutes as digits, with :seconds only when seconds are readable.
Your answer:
6:38
